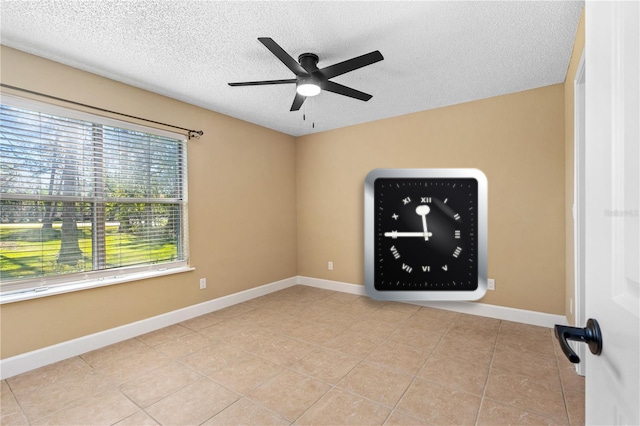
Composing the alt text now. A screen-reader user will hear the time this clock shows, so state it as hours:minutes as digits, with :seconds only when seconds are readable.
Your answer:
11:45
